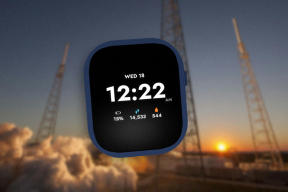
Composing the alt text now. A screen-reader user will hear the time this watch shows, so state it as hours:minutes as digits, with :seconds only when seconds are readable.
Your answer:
12:22
